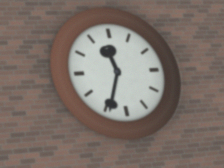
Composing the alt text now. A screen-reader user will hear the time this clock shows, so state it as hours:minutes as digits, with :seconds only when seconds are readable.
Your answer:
11:34
